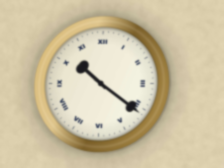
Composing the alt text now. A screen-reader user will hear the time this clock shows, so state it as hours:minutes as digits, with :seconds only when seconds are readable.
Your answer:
10:21
